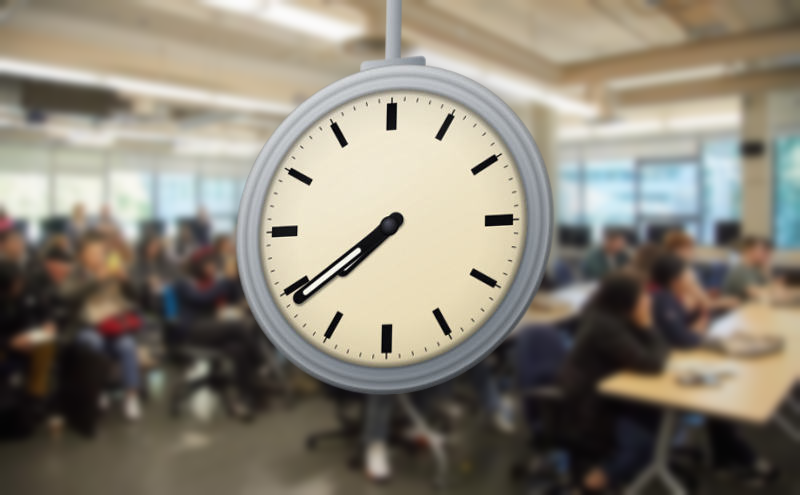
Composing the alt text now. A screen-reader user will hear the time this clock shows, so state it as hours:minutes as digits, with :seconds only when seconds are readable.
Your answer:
7:39
